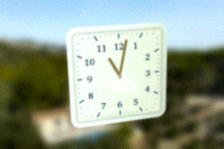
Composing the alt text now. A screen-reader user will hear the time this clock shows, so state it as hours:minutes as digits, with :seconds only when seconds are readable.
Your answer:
11:02
